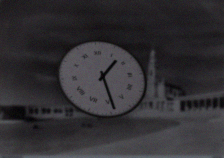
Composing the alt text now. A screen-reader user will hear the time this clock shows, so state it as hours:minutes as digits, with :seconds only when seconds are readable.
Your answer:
1:29
